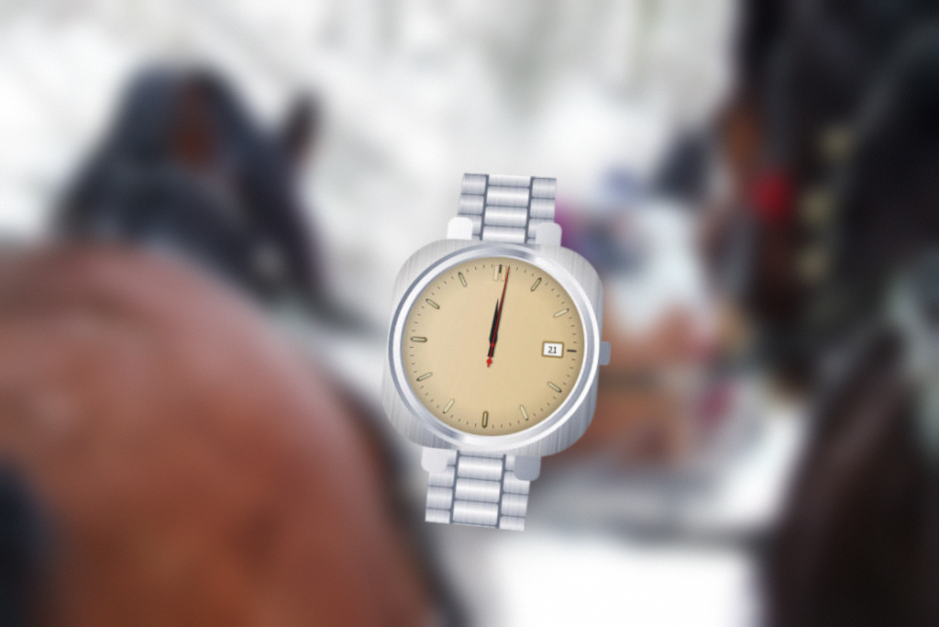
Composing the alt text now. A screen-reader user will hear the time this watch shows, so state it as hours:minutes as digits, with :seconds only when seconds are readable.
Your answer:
12:01:01
